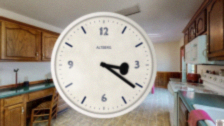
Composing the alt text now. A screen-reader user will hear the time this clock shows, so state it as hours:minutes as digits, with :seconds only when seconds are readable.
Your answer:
3:21
